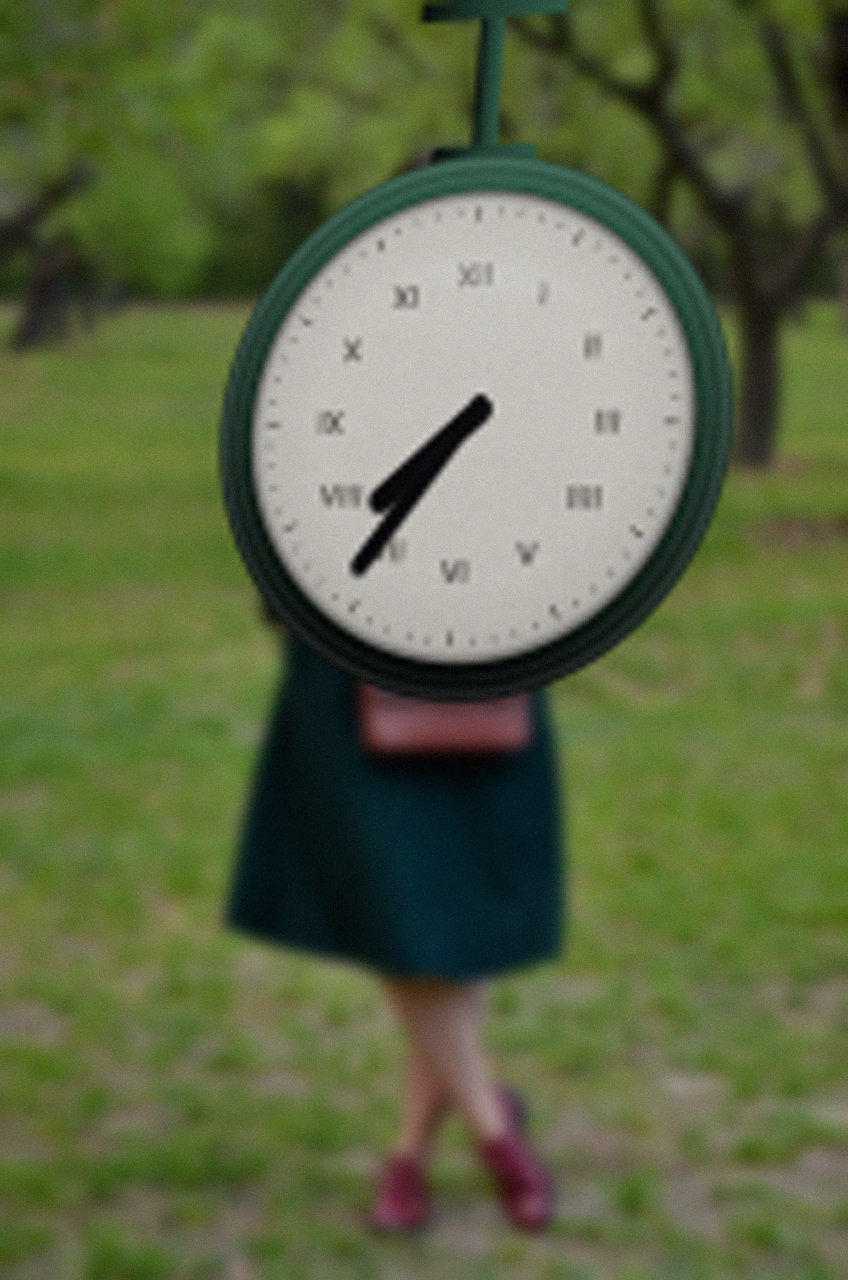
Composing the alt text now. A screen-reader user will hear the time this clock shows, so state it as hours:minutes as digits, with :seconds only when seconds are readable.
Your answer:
7:36
